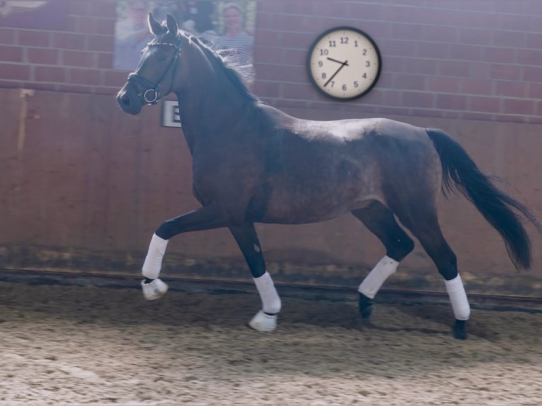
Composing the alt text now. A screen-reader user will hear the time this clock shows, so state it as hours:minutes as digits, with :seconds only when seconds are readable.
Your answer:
9:37
